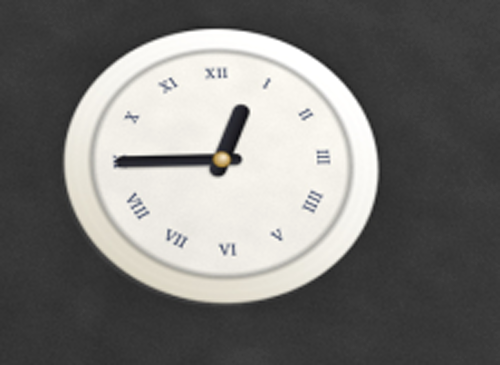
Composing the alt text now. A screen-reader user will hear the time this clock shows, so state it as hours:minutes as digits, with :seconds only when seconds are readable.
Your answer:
12:45
